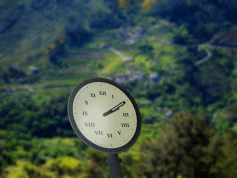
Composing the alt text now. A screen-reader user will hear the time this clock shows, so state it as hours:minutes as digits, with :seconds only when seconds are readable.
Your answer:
2:10
